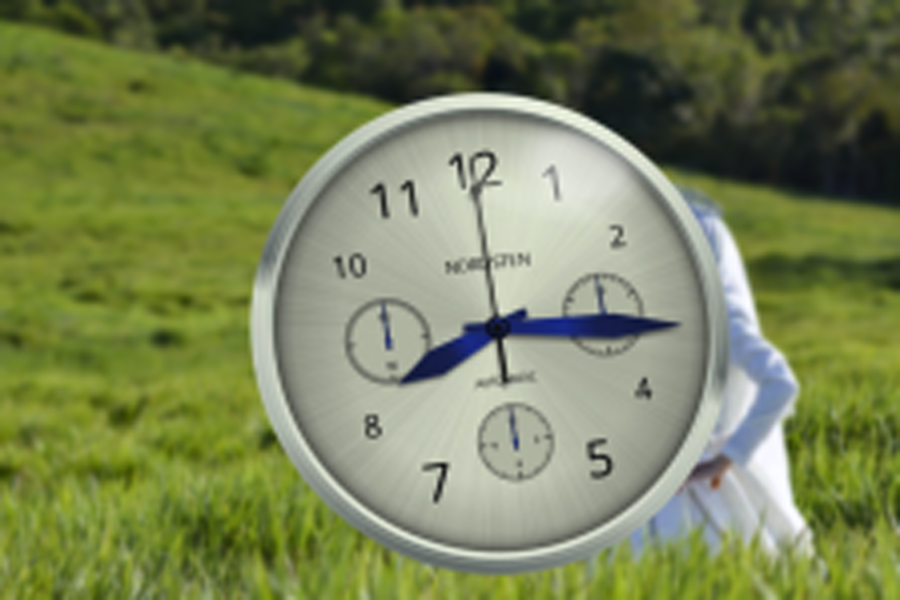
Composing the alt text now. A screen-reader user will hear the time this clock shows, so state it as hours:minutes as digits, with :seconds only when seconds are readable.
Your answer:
8:16
